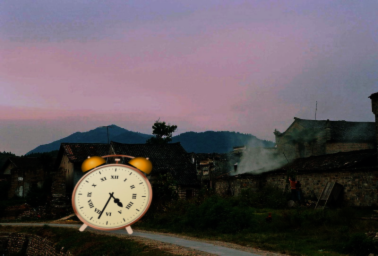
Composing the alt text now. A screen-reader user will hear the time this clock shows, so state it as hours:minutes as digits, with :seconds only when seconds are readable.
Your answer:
4:33
